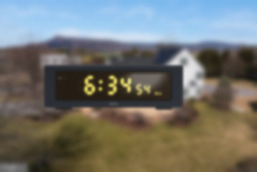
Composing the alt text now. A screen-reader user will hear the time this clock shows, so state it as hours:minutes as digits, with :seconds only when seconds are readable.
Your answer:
6:34
